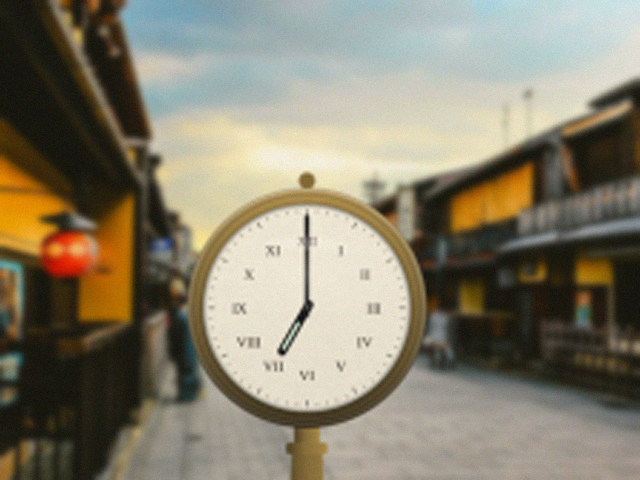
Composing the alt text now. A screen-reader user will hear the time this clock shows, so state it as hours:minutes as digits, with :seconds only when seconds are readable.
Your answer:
7:00
